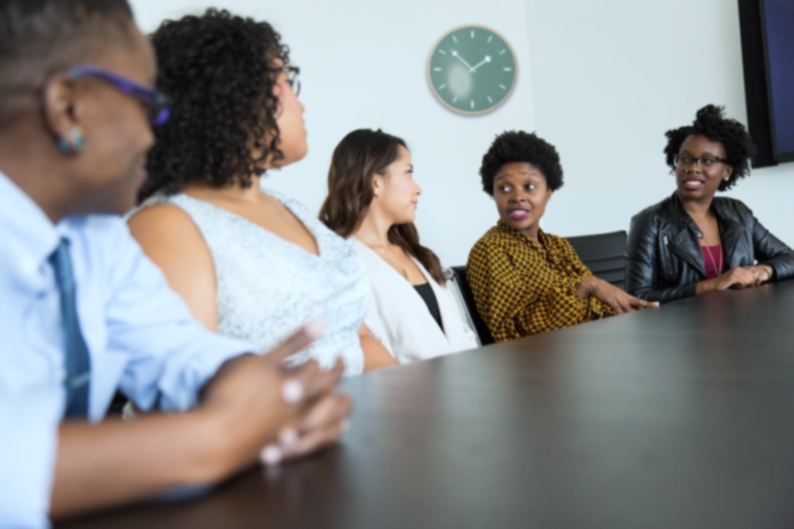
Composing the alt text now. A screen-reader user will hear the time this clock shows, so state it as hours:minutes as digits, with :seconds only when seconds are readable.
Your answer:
1:52
